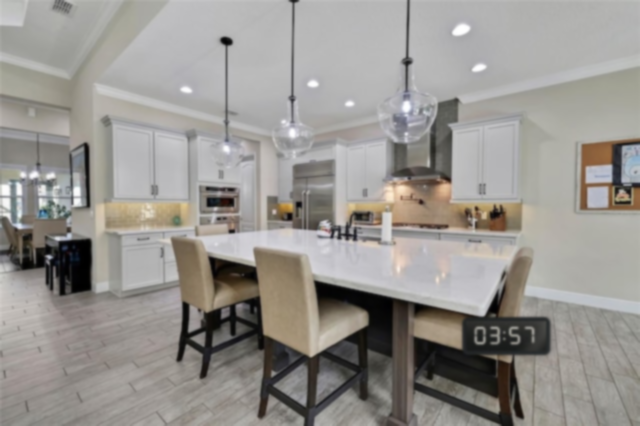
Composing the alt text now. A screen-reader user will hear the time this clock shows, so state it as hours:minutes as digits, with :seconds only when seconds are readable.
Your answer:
3:57
